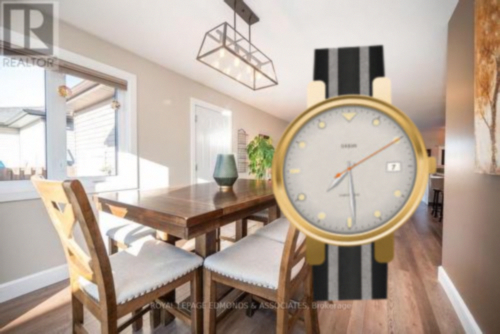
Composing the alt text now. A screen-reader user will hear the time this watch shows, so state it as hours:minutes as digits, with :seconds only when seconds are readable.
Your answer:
7:29:10
